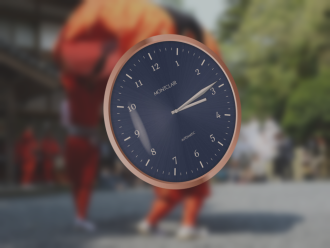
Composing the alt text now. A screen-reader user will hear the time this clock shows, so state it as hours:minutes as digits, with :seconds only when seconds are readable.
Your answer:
3:14
